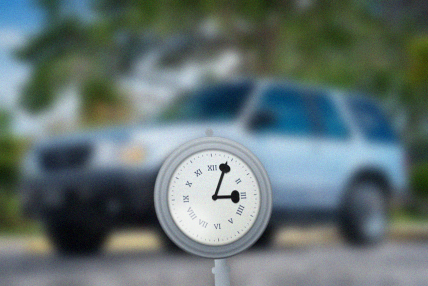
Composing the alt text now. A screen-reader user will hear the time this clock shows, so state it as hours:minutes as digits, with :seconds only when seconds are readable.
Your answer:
3:04
